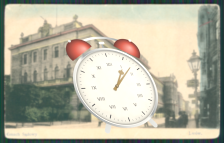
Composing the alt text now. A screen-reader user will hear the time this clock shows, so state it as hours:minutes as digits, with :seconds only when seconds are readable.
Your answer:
1:08
